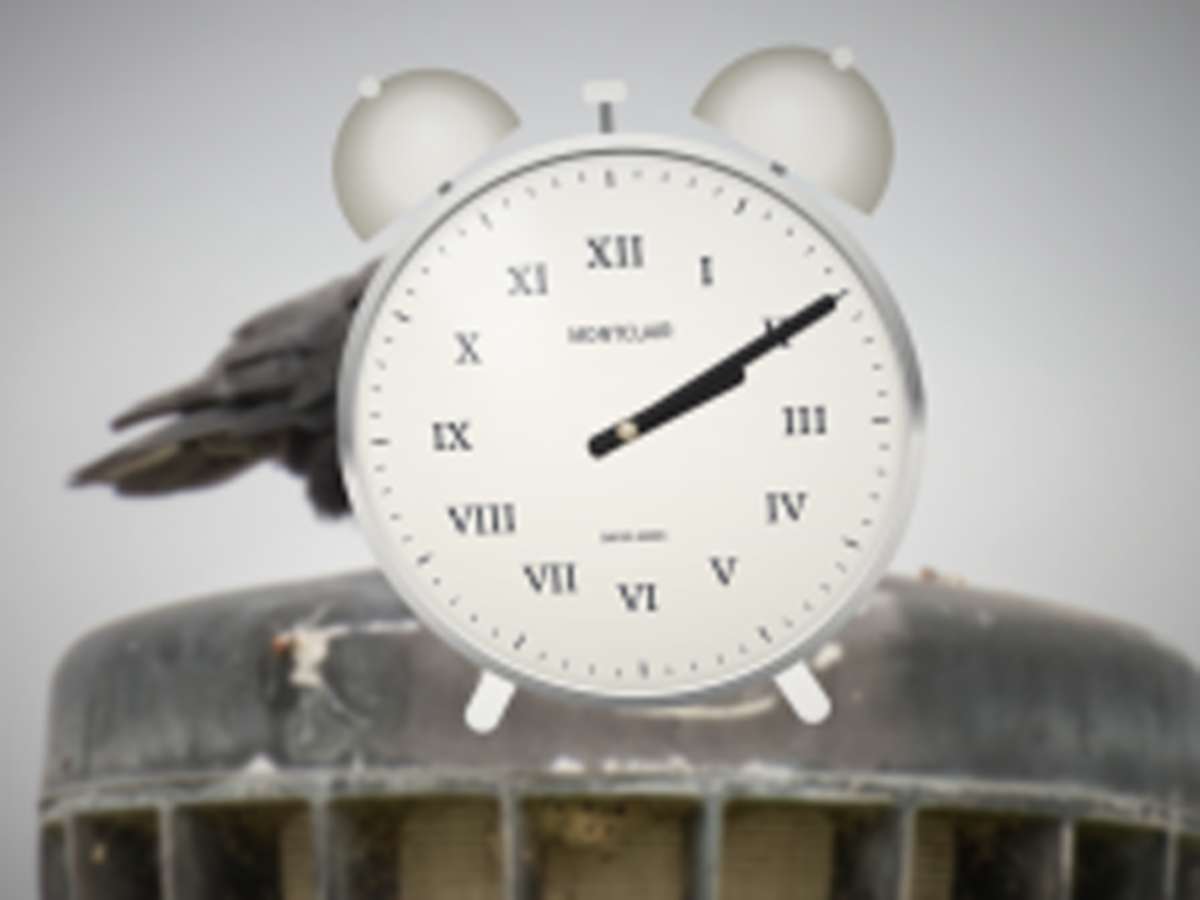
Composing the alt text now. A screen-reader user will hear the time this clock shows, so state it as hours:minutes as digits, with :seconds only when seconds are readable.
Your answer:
2:10
